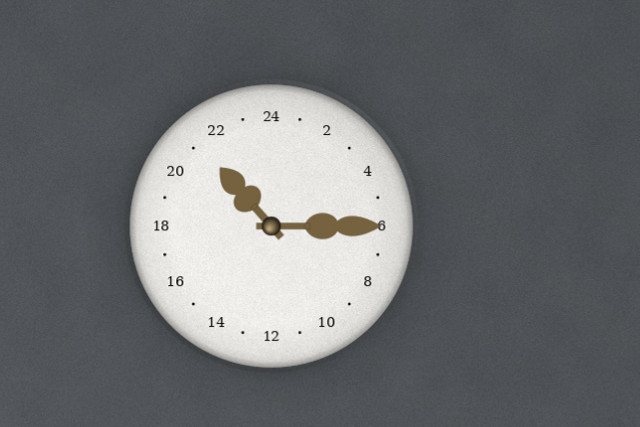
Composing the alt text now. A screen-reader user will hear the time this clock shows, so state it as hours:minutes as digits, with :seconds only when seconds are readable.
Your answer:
21:15
